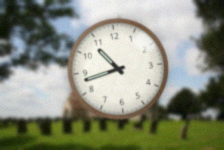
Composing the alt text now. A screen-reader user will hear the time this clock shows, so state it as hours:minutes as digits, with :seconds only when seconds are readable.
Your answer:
10:43
